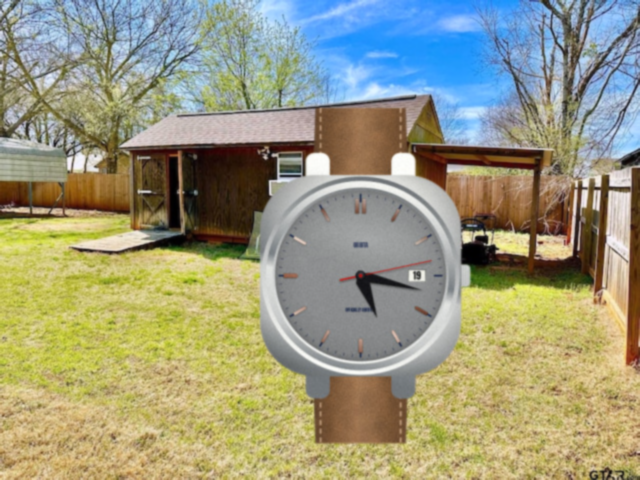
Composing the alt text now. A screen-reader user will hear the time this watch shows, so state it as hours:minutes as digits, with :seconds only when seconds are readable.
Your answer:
5:17:13
